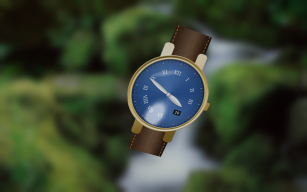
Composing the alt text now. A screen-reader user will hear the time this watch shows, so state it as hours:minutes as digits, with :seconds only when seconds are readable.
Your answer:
3:49
